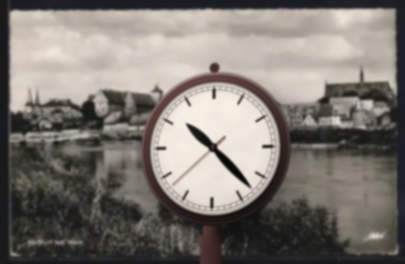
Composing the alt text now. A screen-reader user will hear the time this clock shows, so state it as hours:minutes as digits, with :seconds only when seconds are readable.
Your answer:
10:22:38
